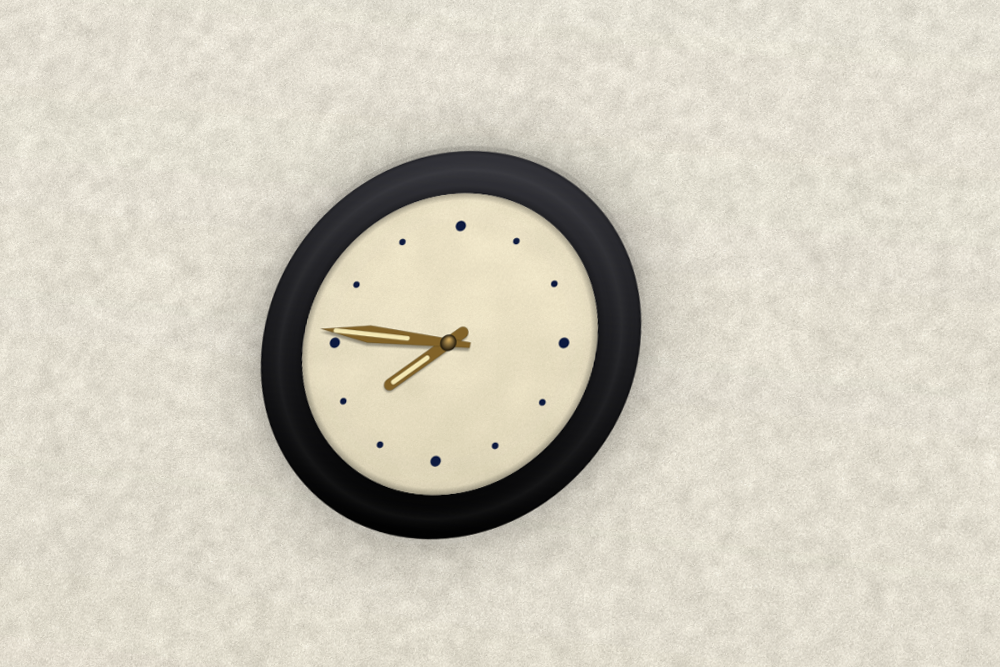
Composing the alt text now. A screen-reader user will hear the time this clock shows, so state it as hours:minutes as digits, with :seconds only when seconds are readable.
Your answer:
7:46
